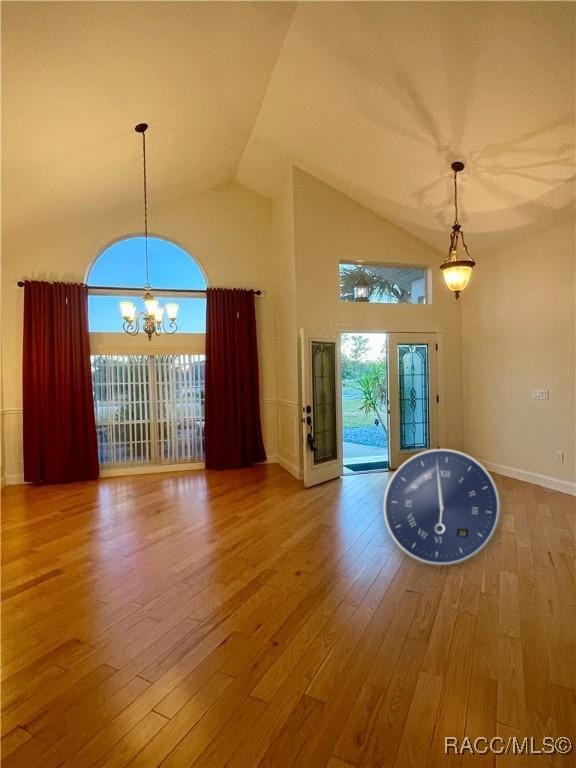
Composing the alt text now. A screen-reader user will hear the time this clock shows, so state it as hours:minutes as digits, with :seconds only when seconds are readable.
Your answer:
5:58
